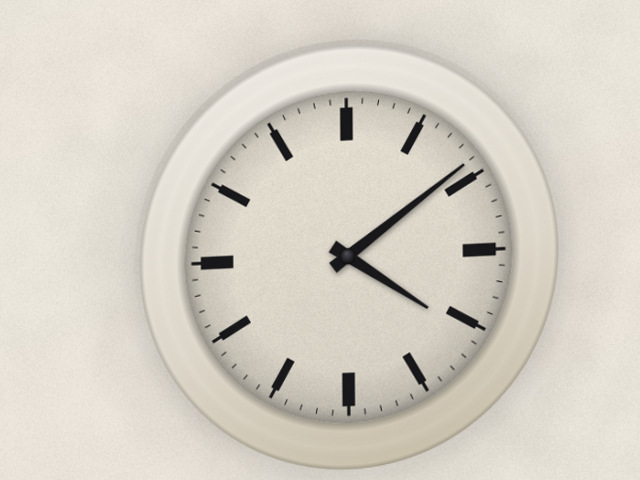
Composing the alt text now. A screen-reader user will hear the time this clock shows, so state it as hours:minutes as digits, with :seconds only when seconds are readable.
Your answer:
4:09
